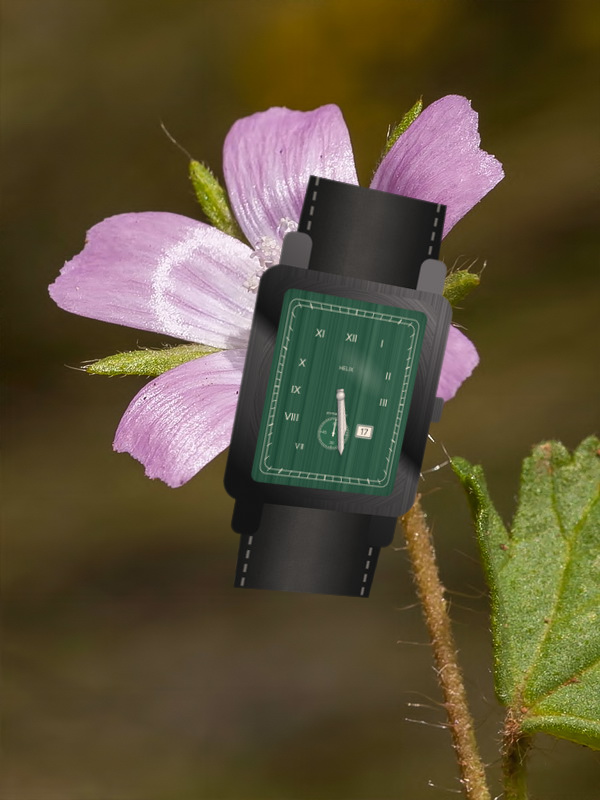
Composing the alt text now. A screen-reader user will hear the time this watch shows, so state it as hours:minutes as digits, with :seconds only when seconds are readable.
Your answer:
5:28
